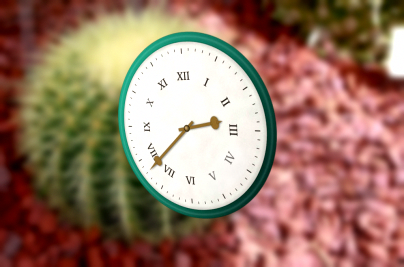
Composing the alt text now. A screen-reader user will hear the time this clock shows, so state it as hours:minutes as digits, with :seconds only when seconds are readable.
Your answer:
2:38
